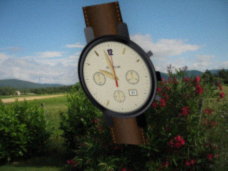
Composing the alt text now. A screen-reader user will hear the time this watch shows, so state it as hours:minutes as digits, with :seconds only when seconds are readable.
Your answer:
9:58
